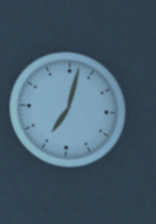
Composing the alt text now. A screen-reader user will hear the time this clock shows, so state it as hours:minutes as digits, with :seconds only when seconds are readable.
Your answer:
7:02
